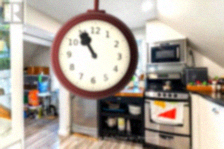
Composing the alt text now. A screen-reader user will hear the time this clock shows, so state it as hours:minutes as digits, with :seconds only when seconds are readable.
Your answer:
10:55
